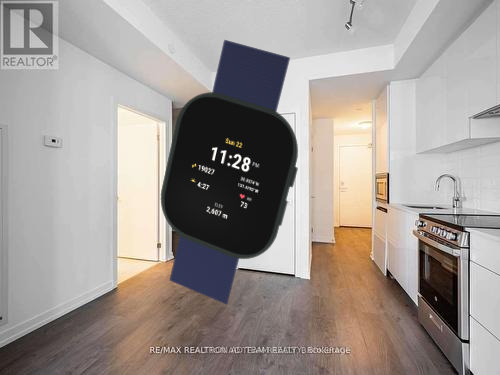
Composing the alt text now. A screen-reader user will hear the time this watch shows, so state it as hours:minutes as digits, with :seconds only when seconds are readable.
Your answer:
11:28
